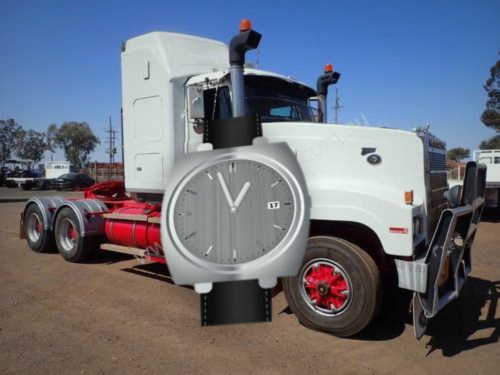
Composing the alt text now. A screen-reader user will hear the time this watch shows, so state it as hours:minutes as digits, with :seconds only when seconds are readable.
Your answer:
12:57
